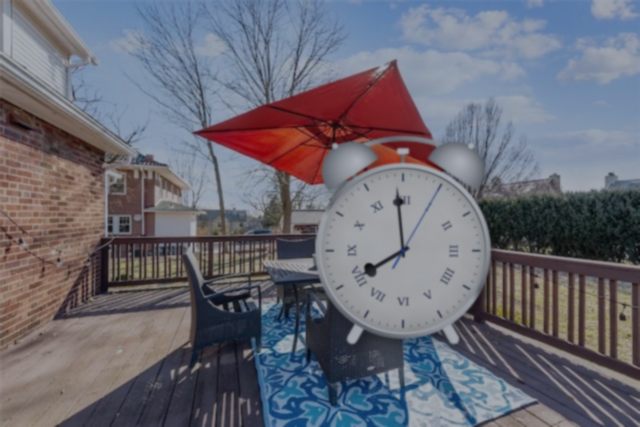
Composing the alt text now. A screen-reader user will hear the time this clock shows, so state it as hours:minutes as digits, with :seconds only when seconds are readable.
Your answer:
7:59:05
